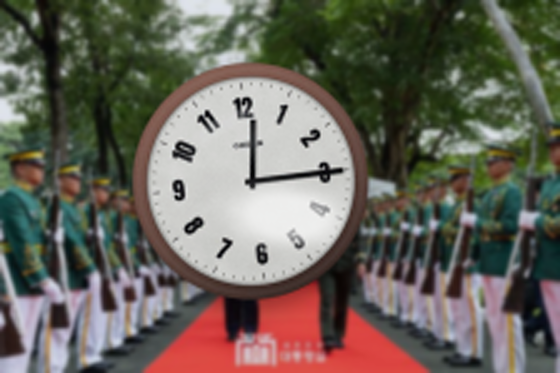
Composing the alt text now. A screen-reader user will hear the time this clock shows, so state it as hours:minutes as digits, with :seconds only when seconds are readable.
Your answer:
12:15
